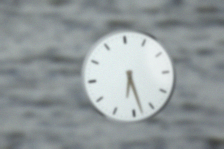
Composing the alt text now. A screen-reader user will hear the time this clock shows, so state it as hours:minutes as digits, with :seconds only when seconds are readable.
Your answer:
6:28
